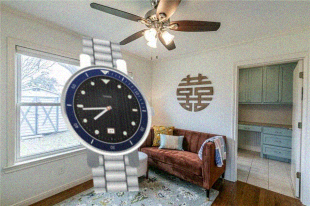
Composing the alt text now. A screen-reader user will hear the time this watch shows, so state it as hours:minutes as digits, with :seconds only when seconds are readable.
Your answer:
7:44
